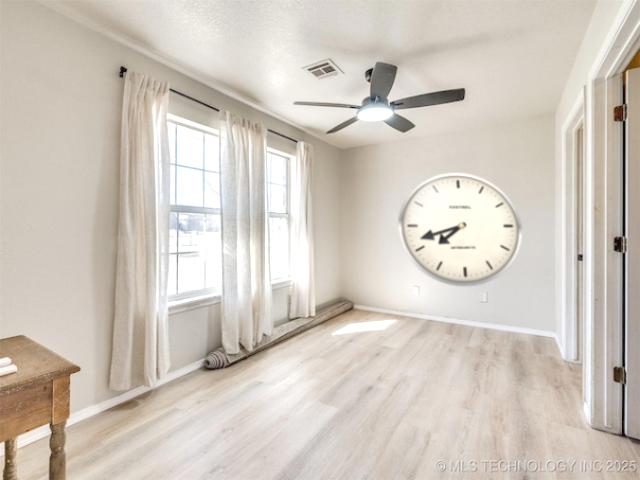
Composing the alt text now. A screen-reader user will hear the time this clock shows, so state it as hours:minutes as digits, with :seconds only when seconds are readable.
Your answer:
7:42
